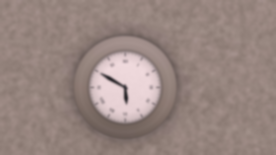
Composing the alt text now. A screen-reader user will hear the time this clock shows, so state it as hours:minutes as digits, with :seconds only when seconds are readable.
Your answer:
5:50
